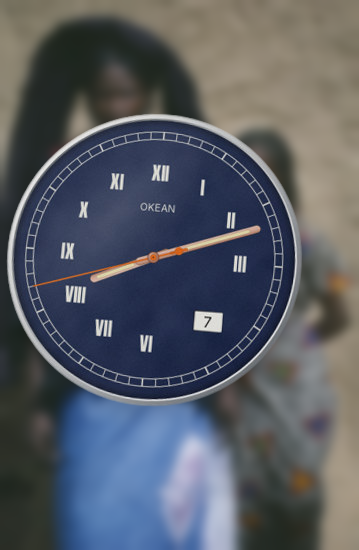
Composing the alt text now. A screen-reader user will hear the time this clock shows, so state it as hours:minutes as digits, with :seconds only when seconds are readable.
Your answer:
8:11:42
